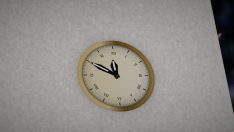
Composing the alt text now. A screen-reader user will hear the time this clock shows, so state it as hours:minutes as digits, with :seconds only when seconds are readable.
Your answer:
11:50
